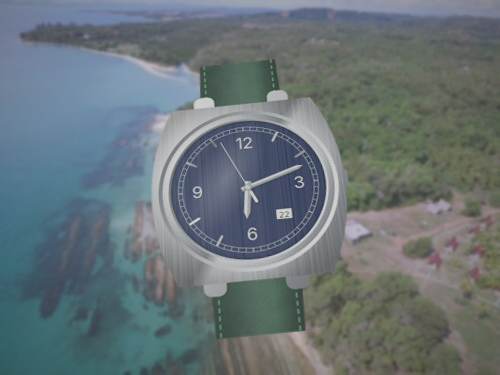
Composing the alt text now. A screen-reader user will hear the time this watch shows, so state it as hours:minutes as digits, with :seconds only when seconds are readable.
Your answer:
6:11:56
